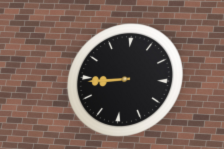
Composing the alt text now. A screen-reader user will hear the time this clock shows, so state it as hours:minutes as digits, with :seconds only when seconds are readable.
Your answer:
8:44
